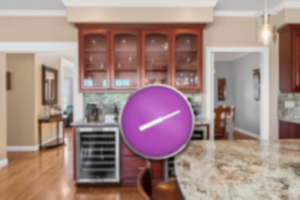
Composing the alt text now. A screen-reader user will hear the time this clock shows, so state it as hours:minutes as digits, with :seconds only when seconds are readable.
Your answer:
8:11
